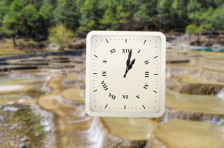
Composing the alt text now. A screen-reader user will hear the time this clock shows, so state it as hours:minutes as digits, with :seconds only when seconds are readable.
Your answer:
1:02
